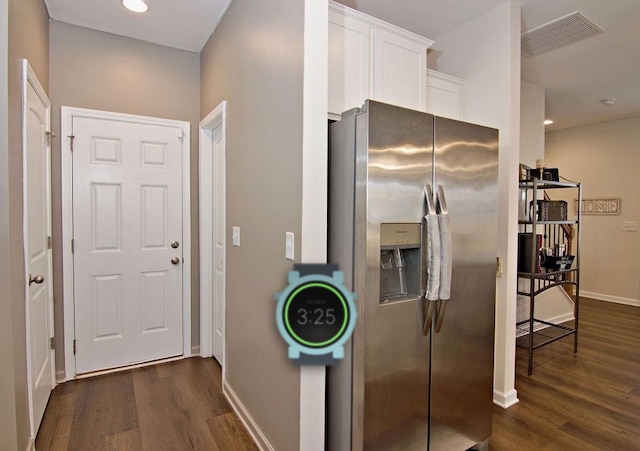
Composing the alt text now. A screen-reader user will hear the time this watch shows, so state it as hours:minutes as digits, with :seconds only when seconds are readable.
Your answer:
3:25
